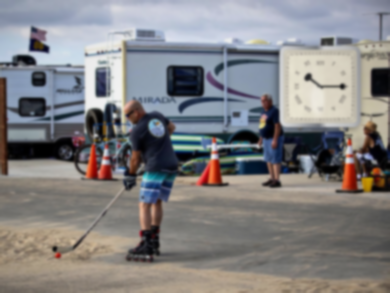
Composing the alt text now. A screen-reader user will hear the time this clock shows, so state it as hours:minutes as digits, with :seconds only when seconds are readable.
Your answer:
10:15
